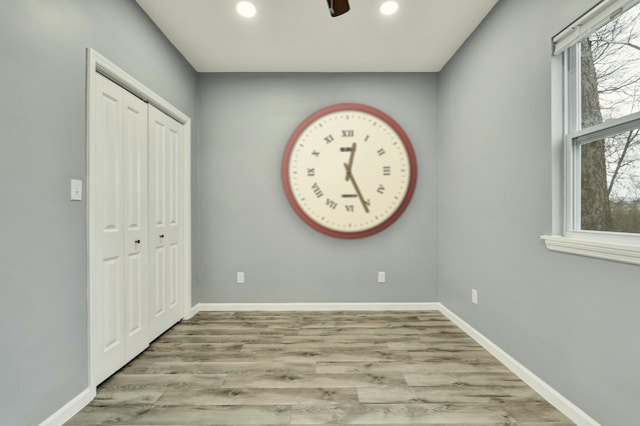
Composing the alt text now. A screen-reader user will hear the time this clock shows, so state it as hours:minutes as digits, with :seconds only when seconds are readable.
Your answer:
12:26
